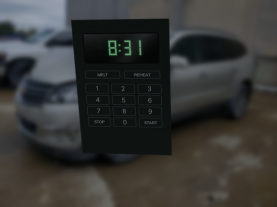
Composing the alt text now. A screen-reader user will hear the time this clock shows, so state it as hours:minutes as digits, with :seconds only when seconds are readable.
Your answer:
8:31
